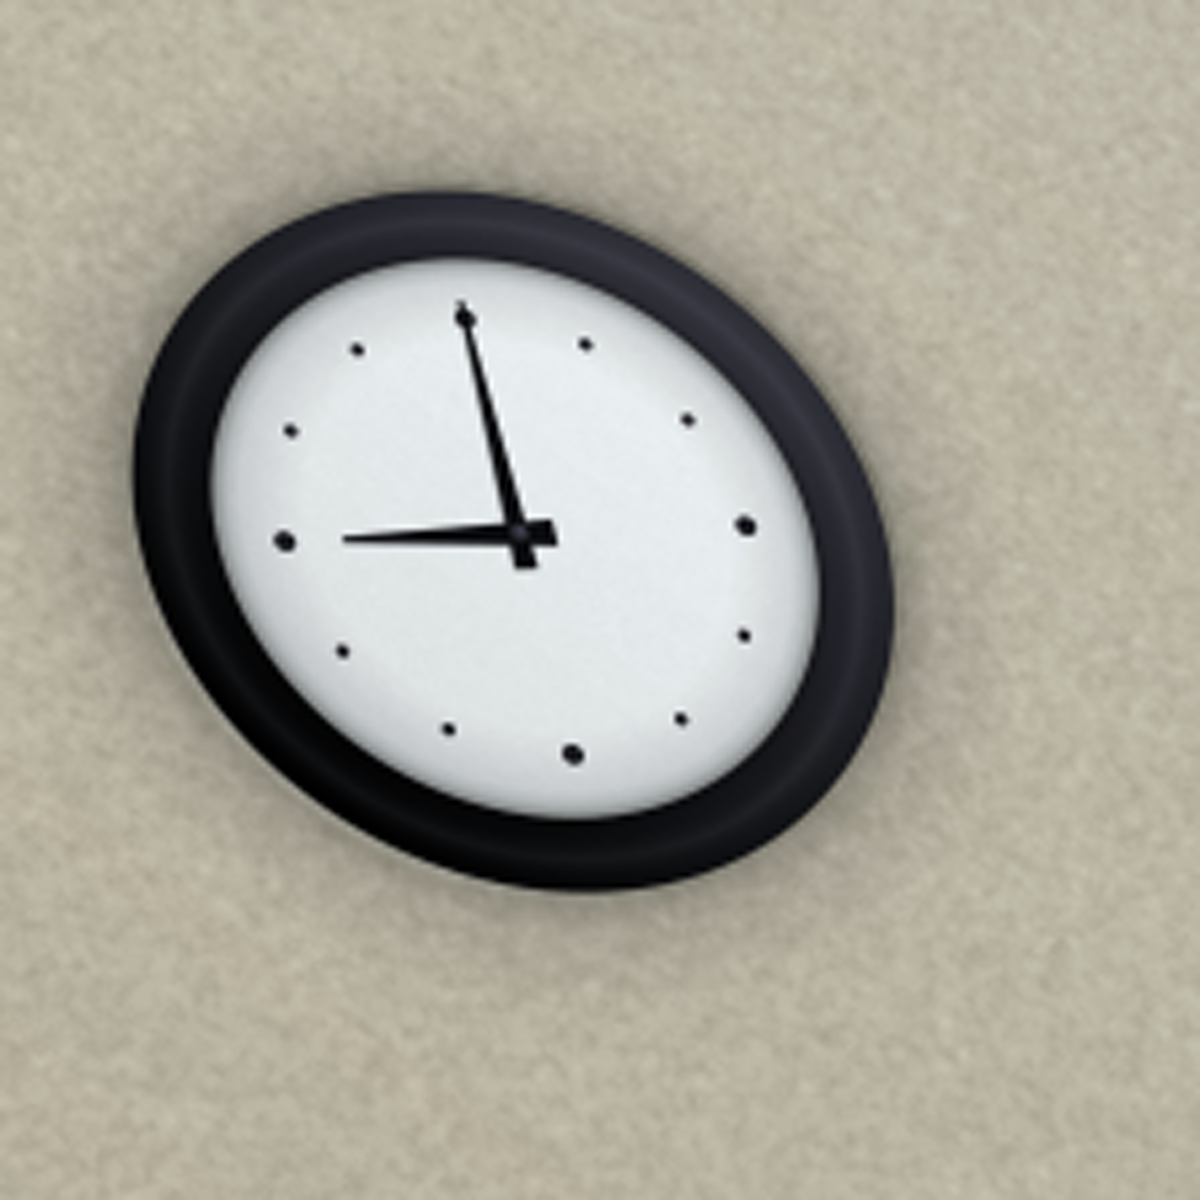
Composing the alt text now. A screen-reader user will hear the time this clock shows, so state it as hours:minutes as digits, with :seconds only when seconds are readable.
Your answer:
9:00
